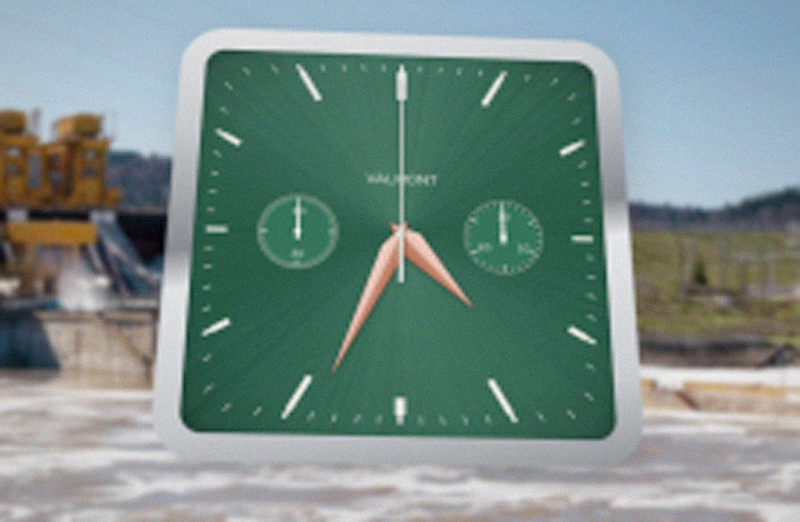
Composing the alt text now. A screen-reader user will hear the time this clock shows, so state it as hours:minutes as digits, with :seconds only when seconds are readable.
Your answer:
4:34
